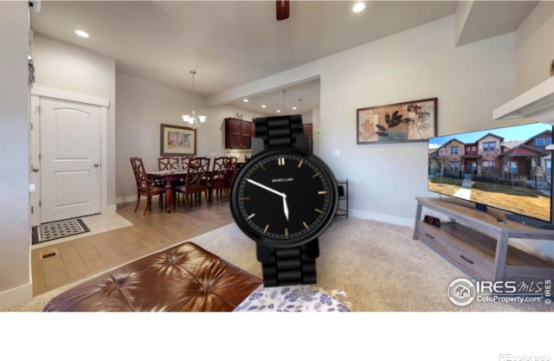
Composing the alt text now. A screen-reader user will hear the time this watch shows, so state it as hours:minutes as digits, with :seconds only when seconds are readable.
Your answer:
5:50
